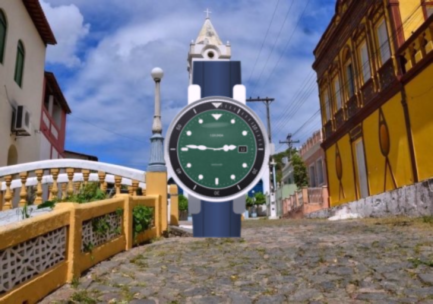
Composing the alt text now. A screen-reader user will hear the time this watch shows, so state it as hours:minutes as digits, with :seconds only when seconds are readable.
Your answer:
2:46
